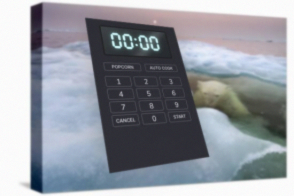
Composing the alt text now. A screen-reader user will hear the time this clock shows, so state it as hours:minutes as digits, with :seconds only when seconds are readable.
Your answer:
0:00
